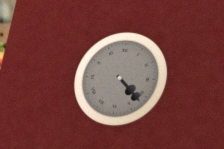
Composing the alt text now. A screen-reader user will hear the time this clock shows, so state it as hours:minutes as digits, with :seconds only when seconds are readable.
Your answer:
4:22
